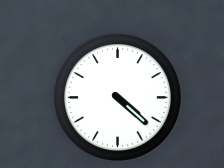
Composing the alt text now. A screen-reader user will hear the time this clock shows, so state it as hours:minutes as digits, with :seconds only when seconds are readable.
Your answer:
4:22
